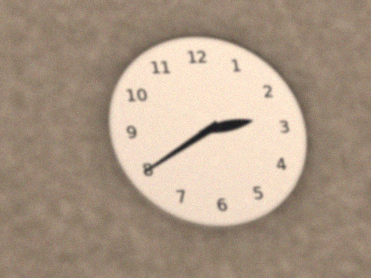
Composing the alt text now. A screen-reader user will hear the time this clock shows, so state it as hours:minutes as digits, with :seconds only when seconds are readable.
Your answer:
2:40
